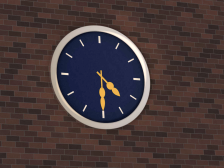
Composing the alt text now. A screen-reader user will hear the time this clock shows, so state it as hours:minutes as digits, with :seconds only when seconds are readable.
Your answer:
4:30
